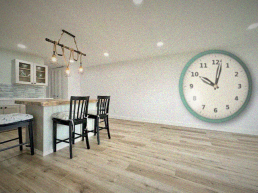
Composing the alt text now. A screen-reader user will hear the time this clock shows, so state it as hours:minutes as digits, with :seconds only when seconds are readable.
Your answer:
10:02
